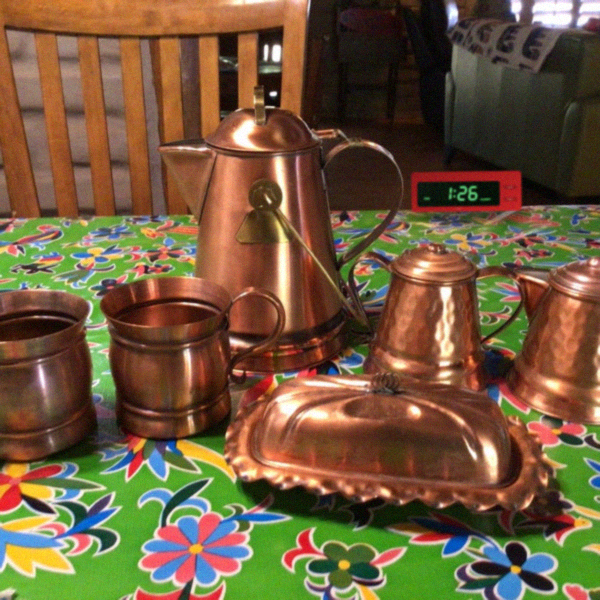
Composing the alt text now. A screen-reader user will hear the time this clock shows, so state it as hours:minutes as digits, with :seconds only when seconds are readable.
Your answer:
1:26
